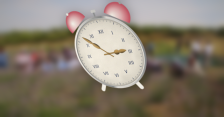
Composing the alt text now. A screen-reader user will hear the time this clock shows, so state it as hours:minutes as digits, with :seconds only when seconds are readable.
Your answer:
2:52
